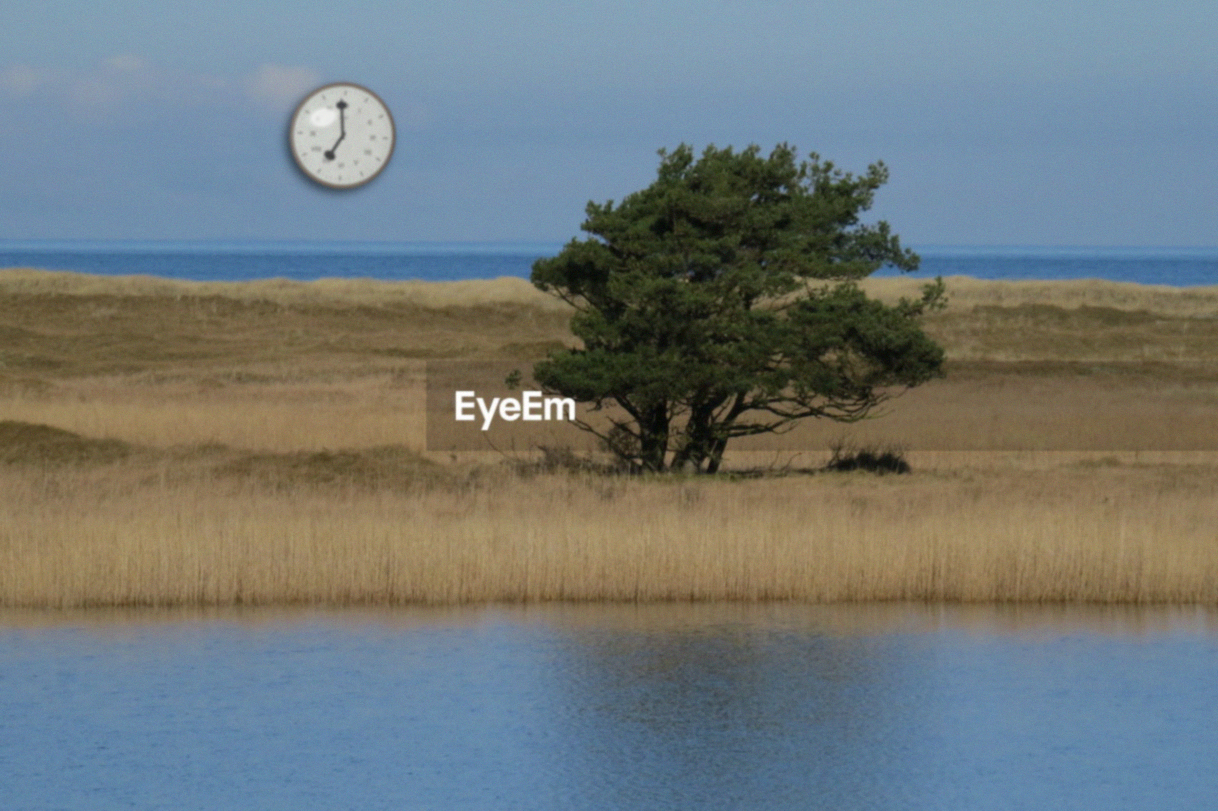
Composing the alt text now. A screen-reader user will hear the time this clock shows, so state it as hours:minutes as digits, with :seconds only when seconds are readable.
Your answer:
6:59
